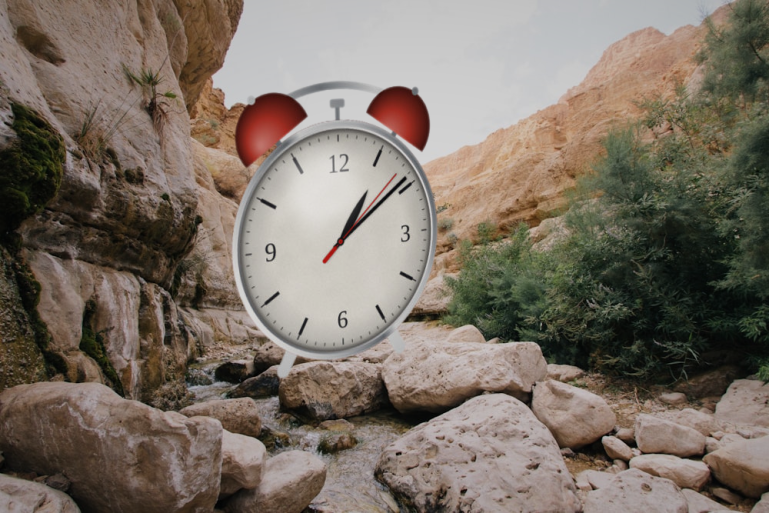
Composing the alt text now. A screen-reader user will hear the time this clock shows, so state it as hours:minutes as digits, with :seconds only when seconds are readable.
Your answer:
1:09:08
